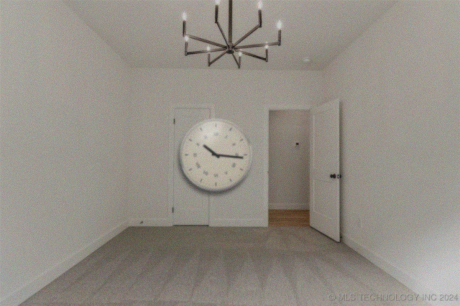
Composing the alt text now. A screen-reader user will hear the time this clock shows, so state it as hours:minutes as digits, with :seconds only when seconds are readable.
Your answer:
10:16
